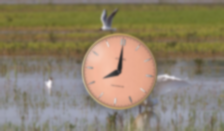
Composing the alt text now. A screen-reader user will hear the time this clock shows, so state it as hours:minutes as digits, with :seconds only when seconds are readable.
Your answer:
8:00
